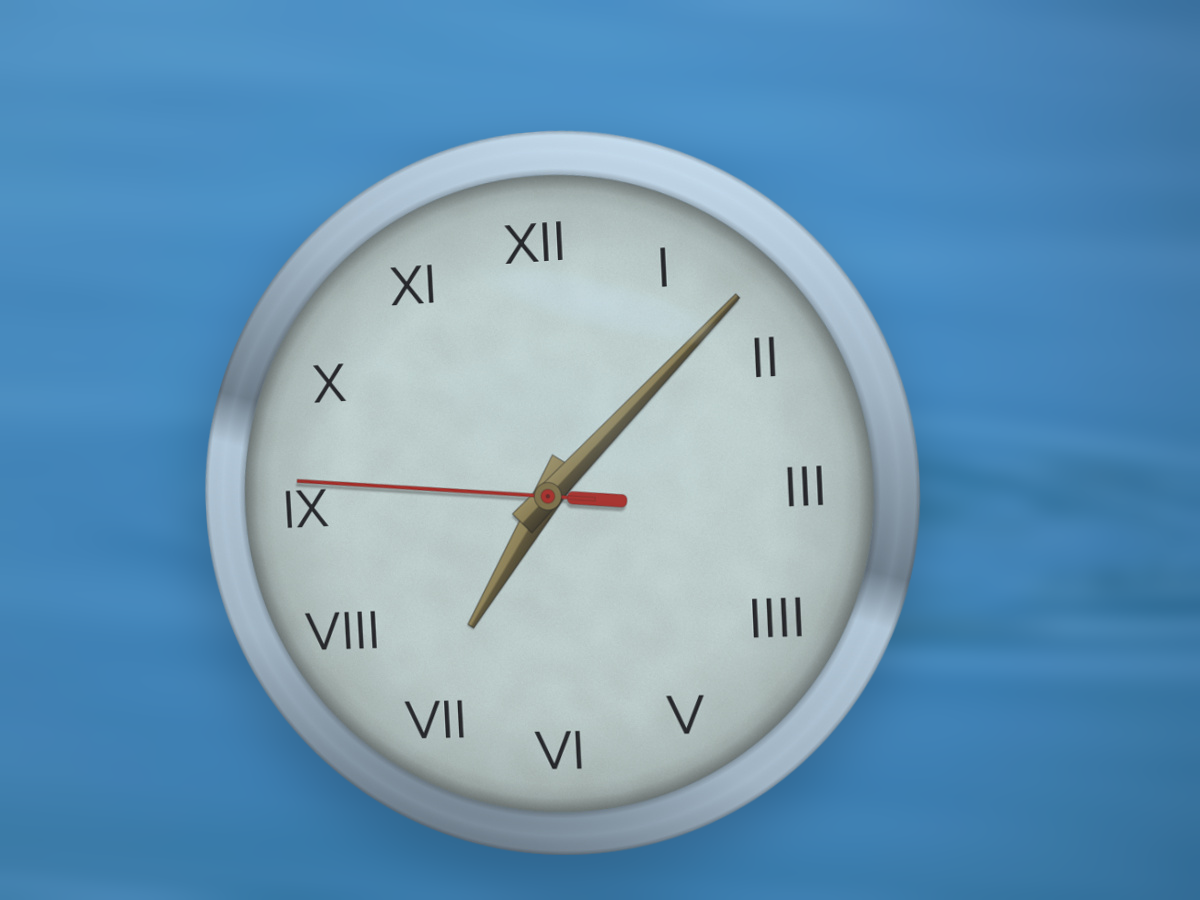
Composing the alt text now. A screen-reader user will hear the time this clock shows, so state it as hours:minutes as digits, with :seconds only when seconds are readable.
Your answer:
7:07:46
